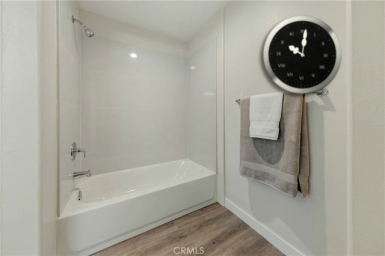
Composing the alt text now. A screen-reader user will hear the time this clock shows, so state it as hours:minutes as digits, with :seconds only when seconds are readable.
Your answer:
10:01
